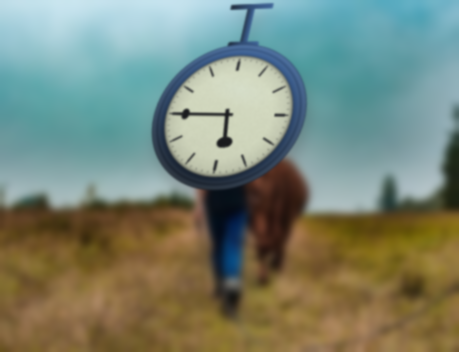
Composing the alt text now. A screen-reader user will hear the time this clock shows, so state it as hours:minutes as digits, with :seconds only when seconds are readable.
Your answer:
5:45
